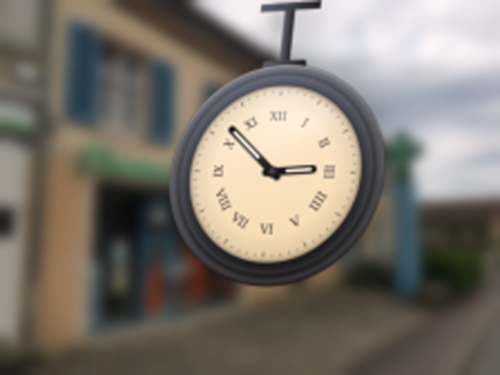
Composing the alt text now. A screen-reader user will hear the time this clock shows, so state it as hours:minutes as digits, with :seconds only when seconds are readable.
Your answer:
2:52
